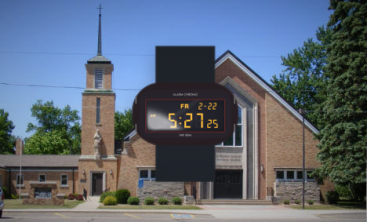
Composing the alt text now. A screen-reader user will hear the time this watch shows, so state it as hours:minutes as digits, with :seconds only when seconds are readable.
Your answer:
5:27:25
